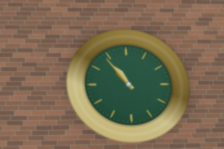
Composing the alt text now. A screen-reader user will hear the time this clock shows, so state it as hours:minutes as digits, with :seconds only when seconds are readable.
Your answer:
10:54
